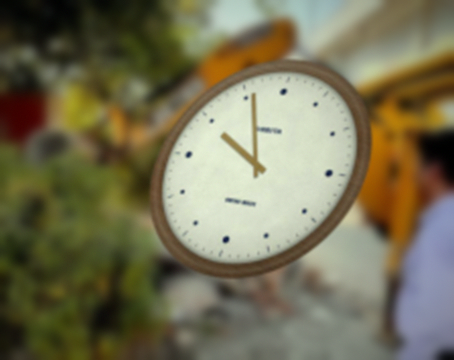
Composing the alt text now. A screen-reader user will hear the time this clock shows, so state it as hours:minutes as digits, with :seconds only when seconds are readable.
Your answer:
9:56
